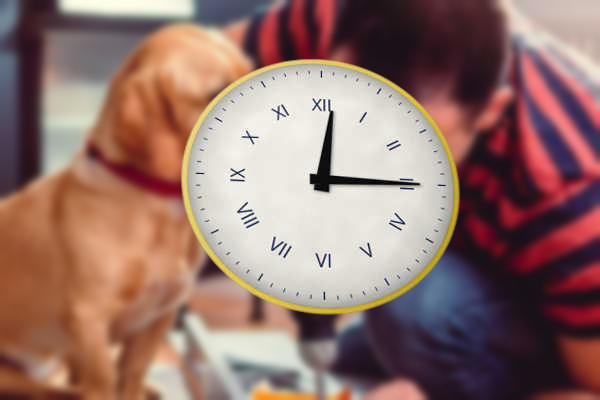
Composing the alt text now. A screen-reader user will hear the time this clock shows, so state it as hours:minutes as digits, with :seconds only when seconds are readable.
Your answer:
12:15
